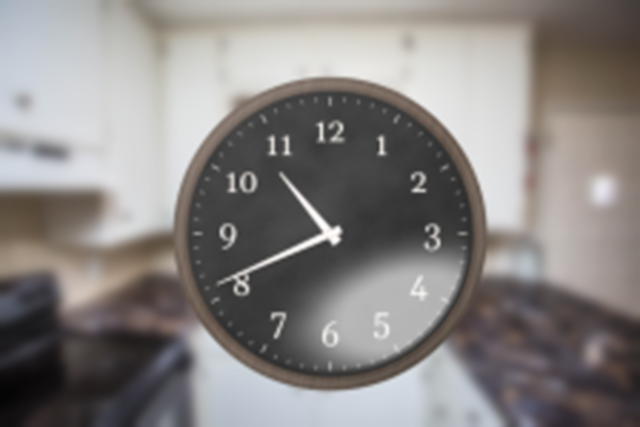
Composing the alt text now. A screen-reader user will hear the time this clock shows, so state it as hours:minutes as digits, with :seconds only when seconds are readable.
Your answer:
10:41
